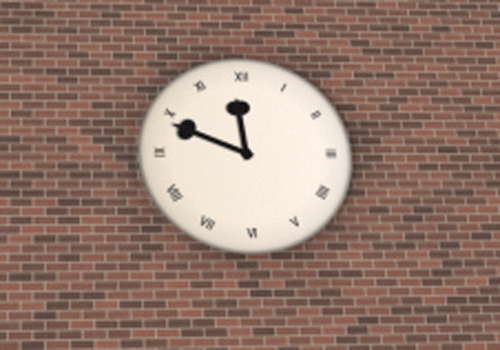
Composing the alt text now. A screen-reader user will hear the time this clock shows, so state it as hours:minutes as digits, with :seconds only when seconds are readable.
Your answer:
11:49
